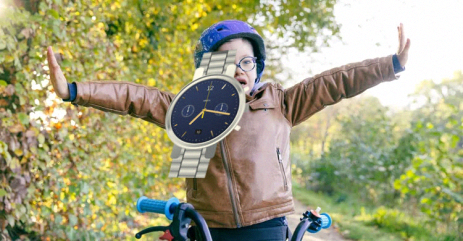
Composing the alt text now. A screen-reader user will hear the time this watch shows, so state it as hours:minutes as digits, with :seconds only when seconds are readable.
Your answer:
7:17
